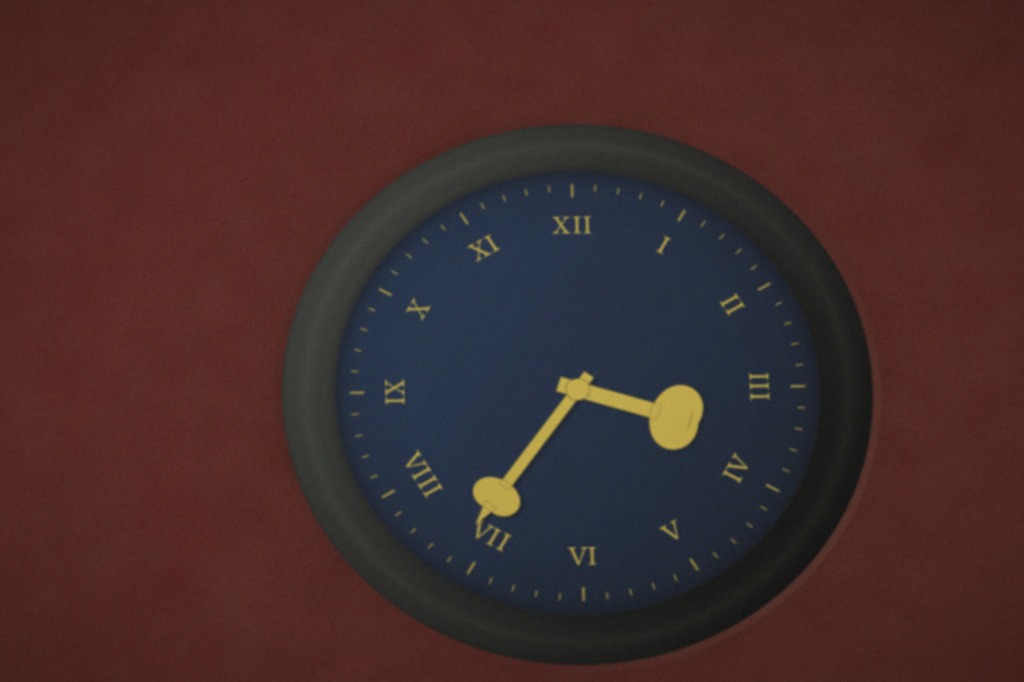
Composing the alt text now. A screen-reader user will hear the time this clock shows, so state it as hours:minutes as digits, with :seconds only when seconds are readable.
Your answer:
3:36
